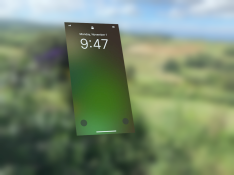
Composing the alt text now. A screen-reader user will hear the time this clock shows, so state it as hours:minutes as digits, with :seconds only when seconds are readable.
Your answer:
9:47
